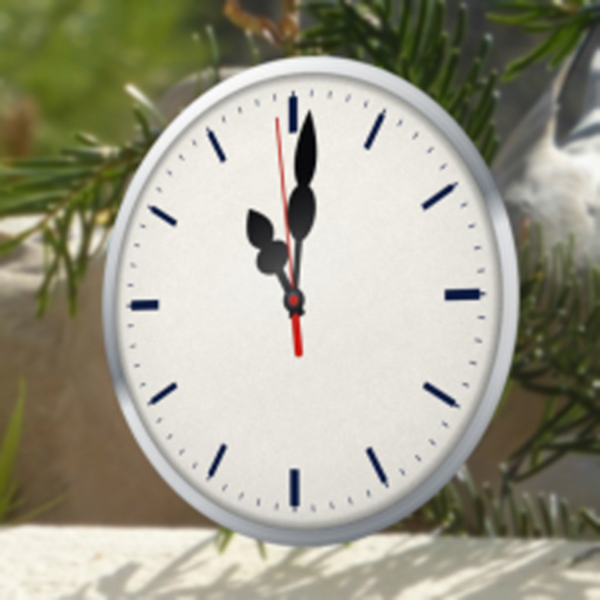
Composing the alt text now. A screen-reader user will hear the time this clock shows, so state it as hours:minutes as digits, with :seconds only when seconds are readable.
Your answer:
11:00:59
